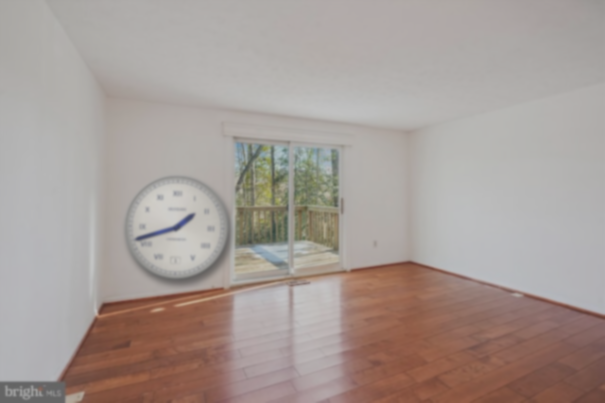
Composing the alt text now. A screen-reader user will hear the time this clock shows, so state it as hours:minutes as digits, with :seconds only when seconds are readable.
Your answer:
1:42
